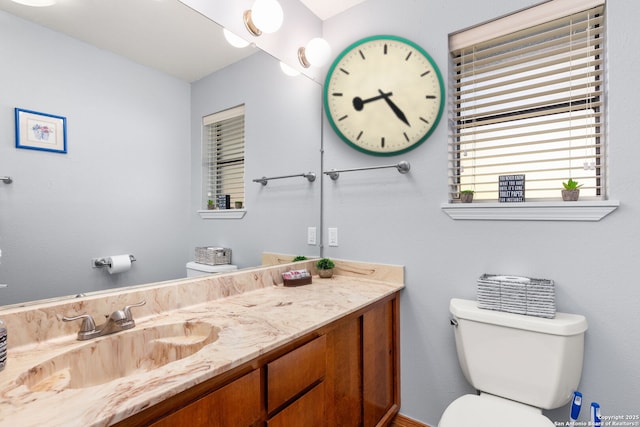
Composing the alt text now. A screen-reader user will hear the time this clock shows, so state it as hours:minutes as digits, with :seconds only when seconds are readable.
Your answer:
8:23
